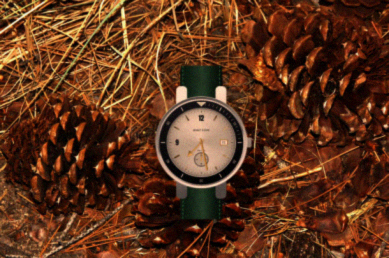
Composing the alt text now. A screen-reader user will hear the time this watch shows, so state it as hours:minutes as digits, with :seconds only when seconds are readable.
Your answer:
7:28
